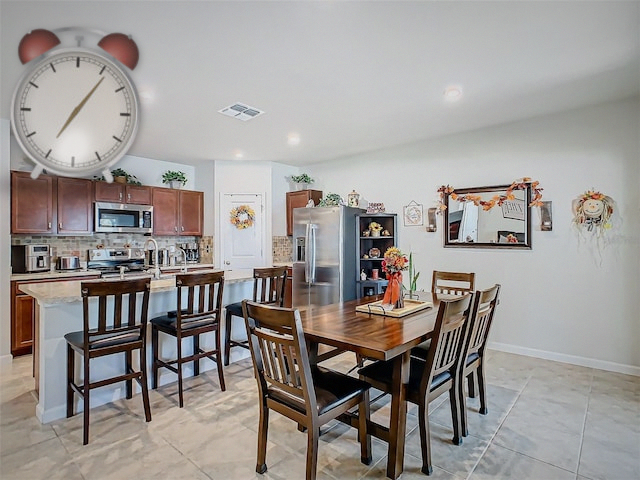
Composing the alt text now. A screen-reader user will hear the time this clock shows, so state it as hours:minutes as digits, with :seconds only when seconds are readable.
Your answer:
7:06
